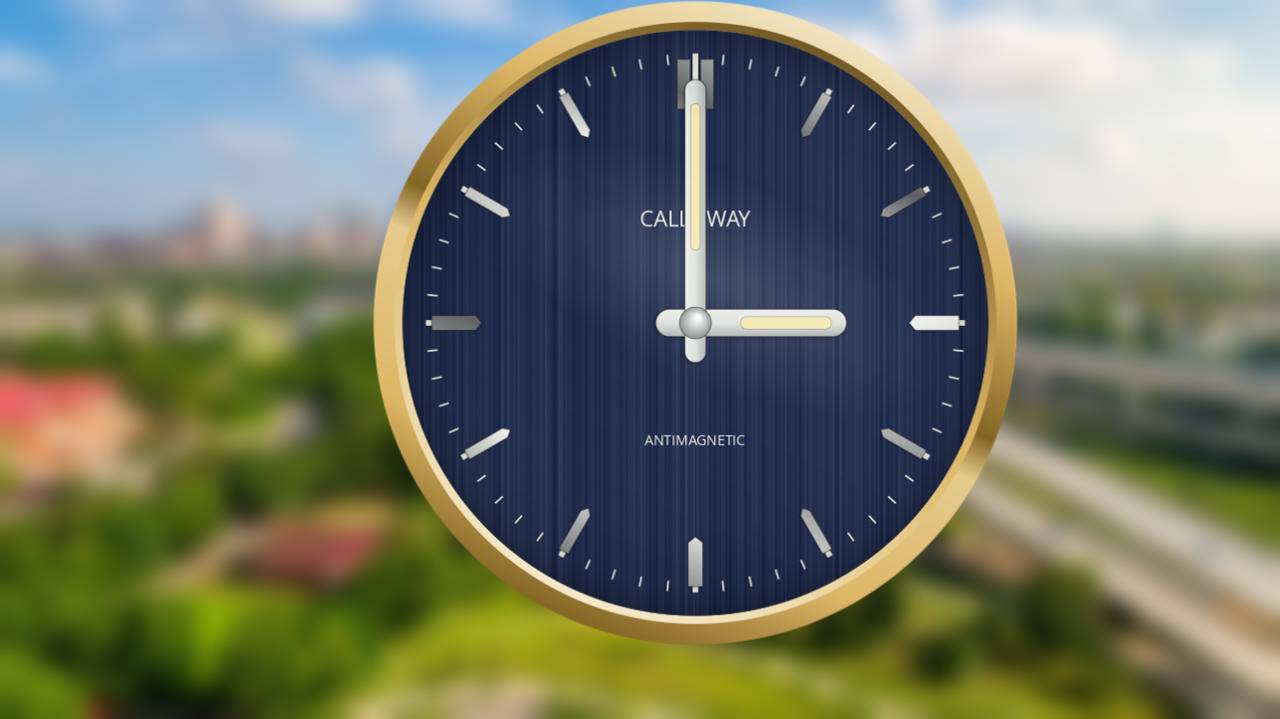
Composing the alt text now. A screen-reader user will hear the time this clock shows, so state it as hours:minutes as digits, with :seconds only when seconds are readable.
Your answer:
3:00
